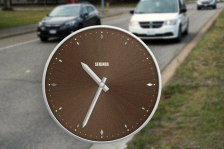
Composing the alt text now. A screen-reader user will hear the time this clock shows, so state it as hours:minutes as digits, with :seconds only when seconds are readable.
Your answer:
10:34
